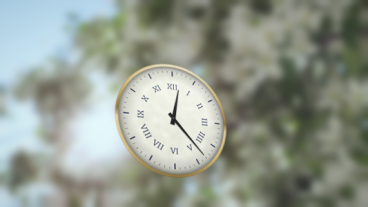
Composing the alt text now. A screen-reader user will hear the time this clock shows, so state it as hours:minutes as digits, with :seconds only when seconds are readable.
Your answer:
12:23
